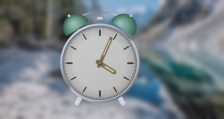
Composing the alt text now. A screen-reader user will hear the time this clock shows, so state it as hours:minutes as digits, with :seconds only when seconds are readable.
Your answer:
4:04
